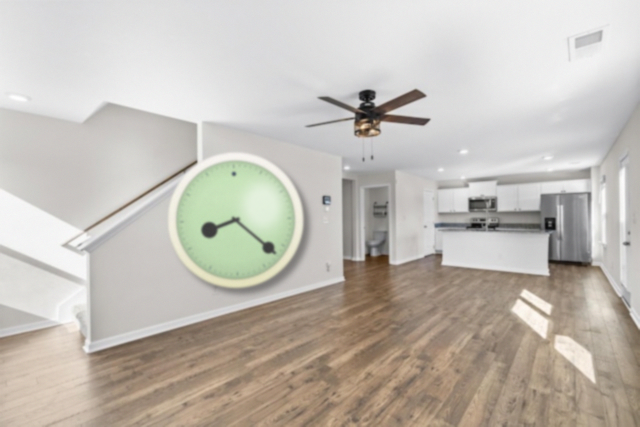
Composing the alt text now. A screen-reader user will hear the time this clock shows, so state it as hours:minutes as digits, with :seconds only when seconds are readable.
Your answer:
8:22
